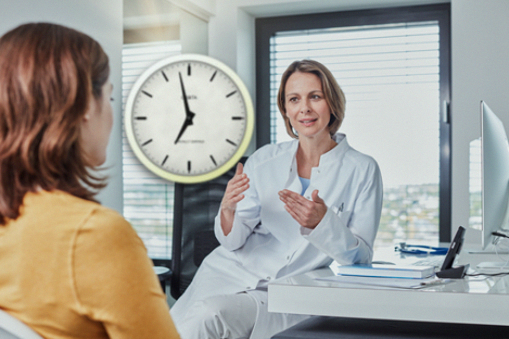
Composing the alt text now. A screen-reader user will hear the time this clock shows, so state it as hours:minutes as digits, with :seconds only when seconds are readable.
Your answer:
6:58
